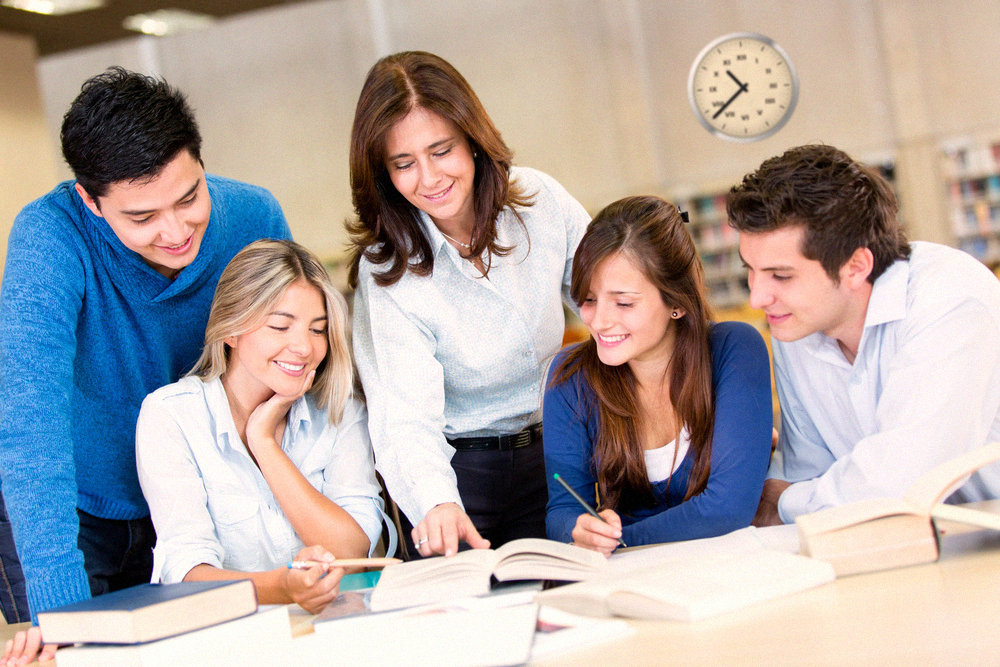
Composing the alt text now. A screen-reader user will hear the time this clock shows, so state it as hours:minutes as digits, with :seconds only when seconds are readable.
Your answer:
10:38
